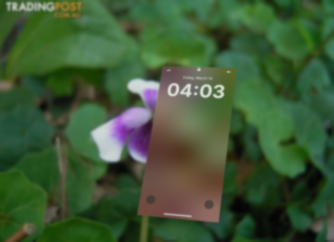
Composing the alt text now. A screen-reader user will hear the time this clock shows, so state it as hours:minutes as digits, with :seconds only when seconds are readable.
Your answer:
4:03
